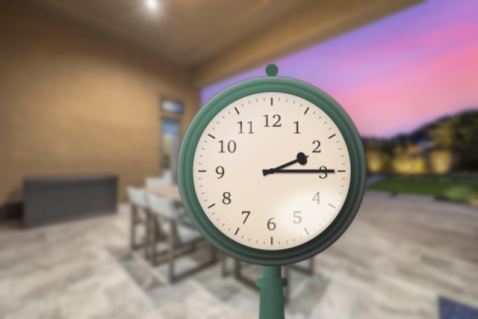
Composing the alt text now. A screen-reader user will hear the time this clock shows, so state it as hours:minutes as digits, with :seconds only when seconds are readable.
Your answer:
2:15
